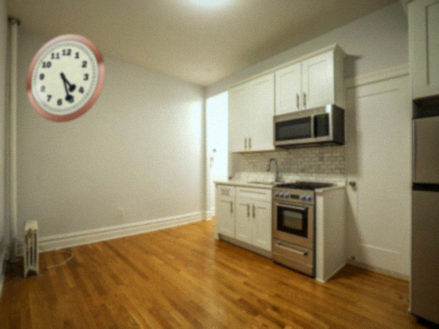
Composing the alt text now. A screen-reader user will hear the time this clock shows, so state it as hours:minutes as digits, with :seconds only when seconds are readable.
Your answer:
4:26
